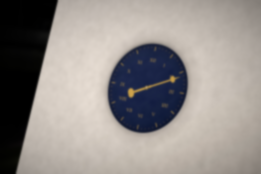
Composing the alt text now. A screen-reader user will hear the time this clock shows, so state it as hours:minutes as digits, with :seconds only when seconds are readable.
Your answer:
8:11
